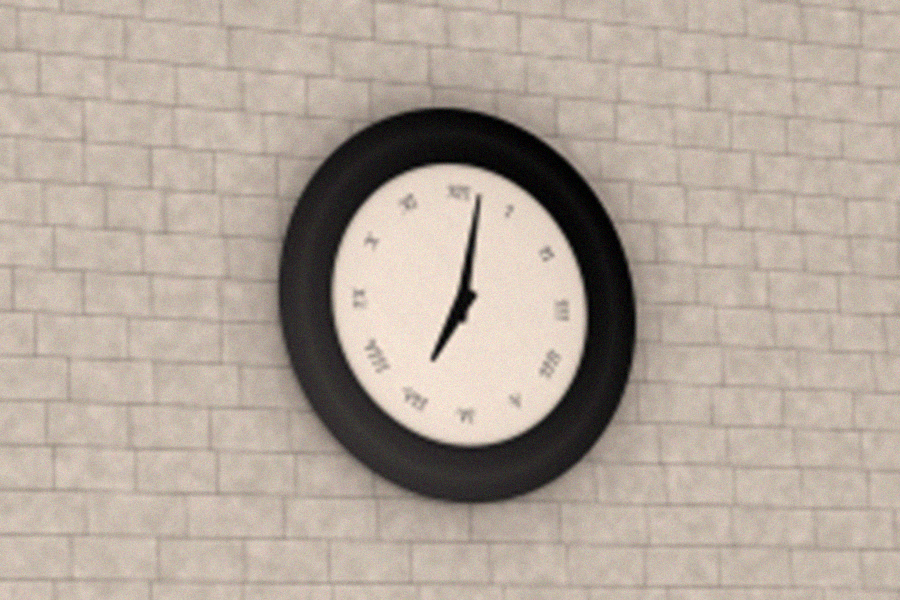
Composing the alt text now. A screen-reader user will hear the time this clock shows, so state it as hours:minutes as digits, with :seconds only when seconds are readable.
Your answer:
7:02
